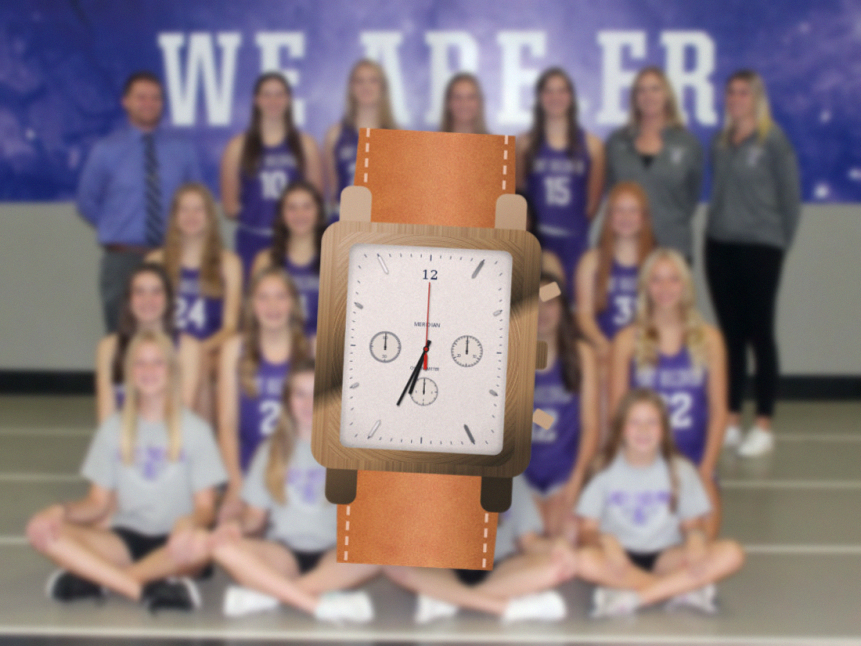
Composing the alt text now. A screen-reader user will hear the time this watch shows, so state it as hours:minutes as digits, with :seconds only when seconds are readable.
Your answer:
6:34
